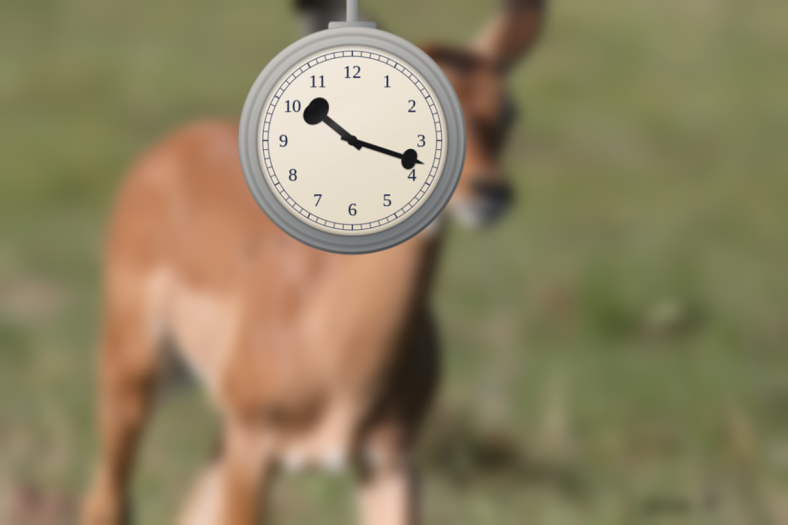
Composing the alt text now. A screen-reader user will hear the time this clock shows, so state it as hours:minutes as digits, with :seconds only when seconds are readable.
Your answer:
10:18
